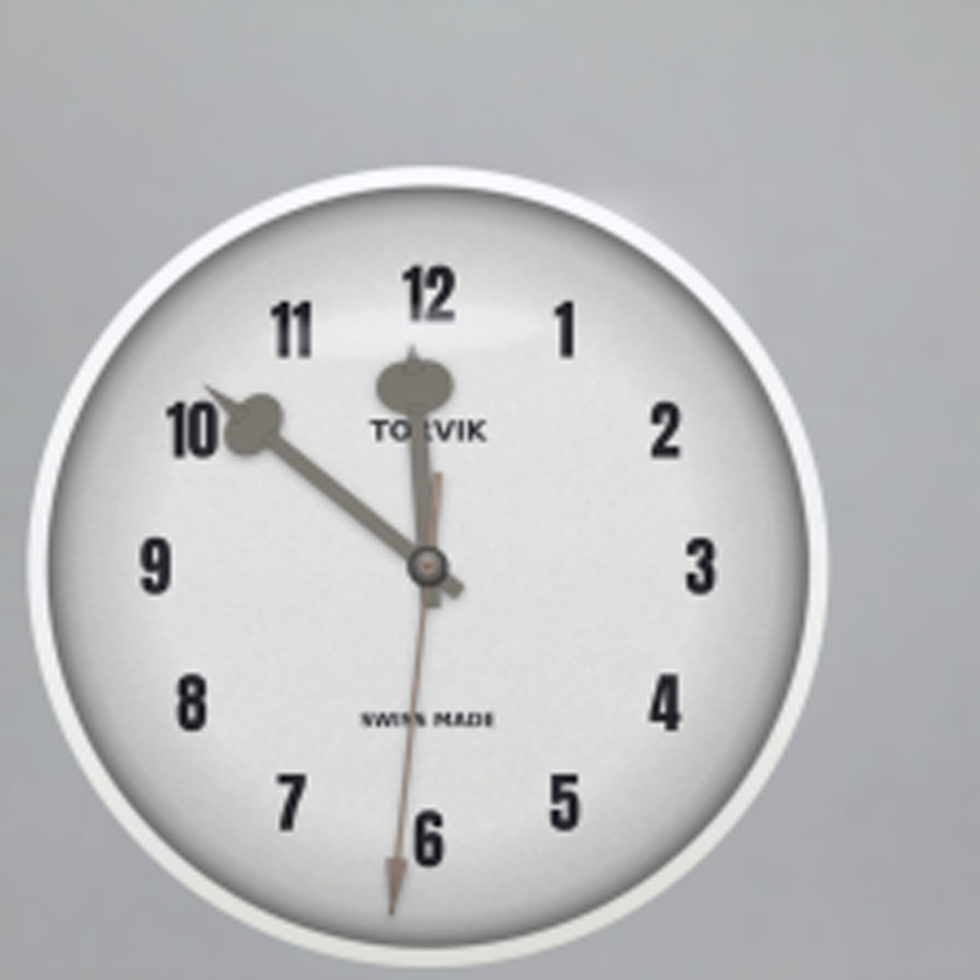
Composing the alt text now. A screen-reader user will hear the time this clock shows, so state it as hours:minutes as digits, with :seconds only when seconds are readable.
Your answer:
11:51:31
